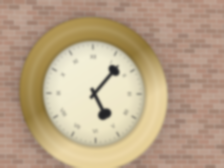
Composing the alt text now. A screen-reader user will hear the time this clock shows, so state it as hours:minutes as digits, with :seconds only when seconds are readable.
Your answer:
5:07
